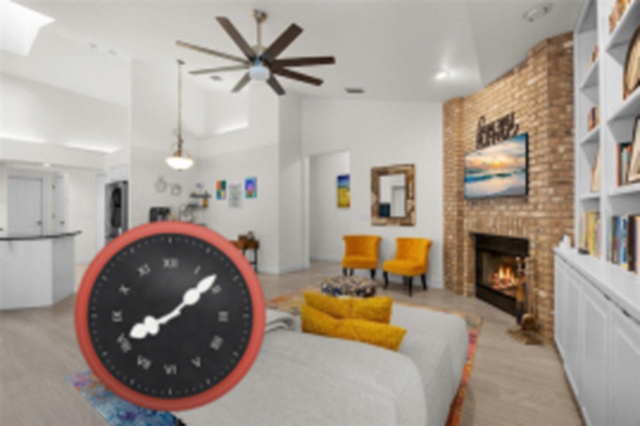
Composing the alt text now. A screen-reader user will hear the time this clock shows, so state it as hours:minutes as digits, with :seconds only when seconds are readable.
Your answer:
8:08
